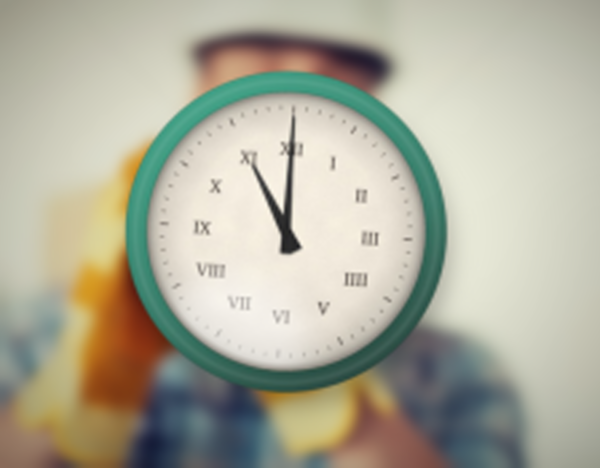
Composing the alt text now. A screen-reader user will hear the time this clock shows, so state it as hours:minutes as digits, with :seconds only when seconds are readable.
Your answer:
11:00
